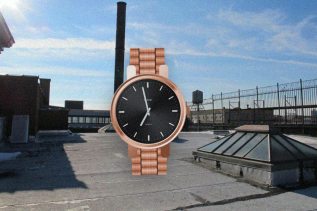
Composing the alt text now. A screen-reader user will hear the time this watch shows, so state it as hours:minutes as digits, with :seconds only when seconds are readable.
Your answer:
6:58
